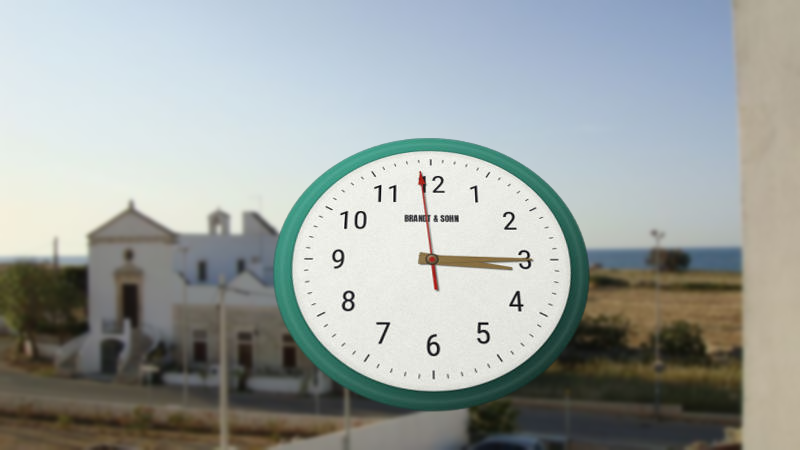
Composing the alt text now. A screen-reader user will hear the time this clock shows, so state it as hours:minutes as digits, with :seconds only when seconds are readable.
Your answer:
3:14:59
